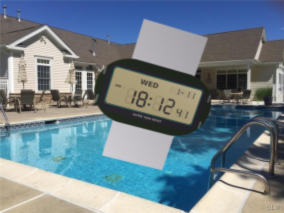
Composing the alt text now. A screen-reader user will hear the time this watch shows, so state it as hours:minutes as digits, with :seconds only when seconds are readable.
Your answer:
18:12:41
